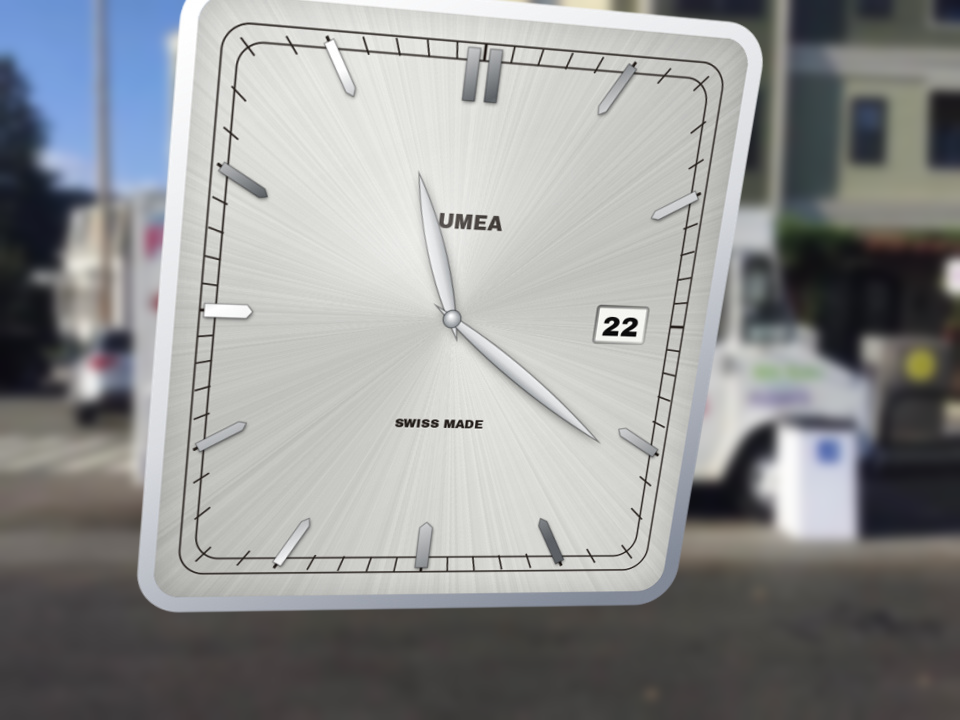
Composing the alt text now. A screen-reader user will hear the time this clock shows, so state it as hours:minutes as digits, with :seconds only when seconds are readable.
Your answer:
11:21
